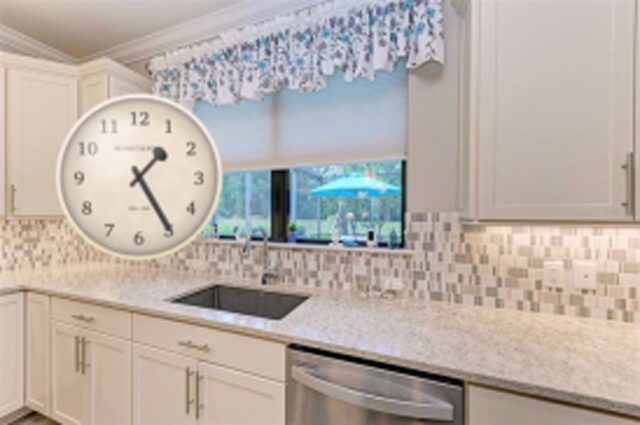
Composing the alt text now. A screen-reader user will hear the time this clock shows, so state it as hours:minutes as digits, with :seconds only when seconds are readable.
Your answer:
1:25
